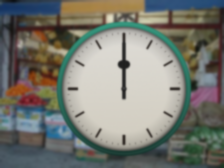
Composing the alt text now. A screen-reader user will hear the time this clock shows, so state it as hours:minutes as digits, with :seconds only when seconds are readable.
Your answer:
12:00
